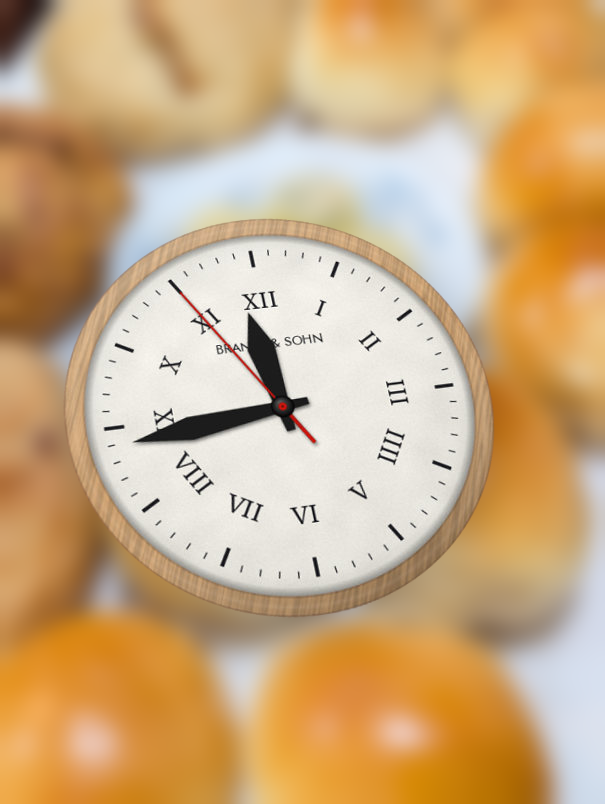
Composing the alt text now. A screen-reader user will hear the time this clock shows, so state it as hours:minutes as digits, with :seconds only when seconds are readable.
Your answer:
11:43:55
